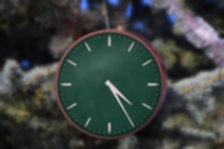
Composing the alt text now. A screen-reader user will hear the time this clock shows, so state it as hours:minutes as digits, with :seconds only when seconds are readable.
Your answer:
4:25
